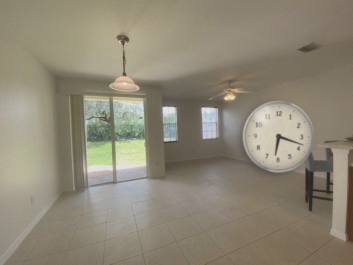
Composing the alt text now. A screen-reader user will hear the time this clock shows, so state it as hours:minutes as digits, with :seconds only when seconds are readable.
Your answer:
6:18
